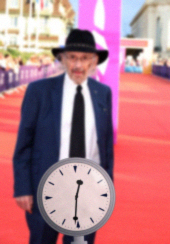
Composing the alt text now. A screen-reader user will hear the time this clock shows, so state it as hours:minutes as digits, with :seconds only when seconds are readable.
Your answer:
12:31
